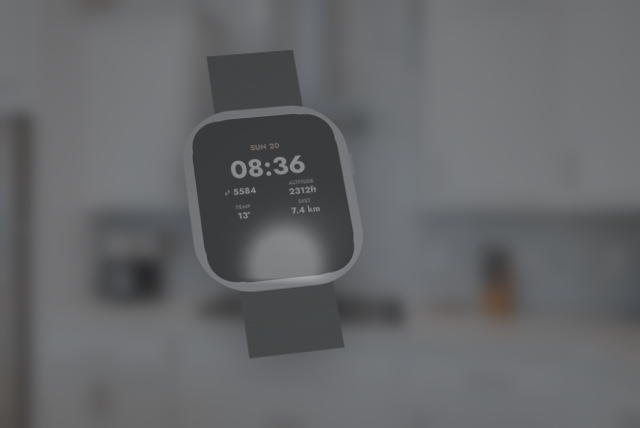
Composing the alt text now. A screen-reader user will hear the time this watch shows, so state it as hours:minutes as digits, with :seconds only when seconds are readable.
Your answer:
8:36
